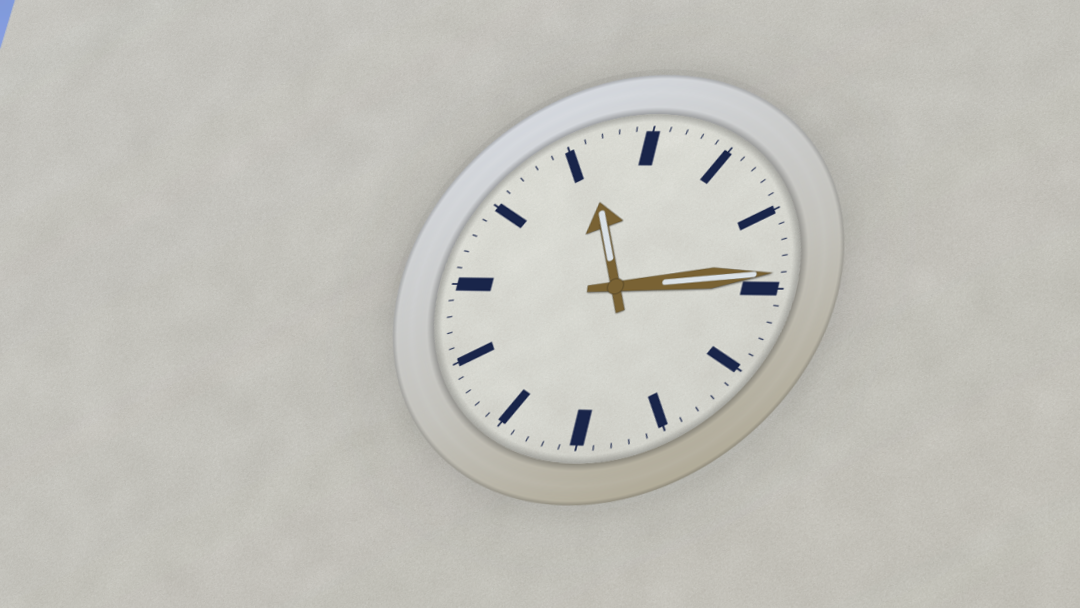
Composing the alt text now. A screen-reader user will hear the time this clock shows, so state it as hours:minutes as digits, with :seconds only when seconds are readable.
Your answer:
11:14
